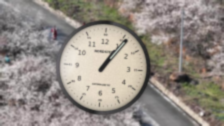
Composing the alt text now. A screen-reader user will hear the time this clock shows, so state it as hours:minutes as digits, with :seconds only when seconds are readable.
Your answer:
1:06
